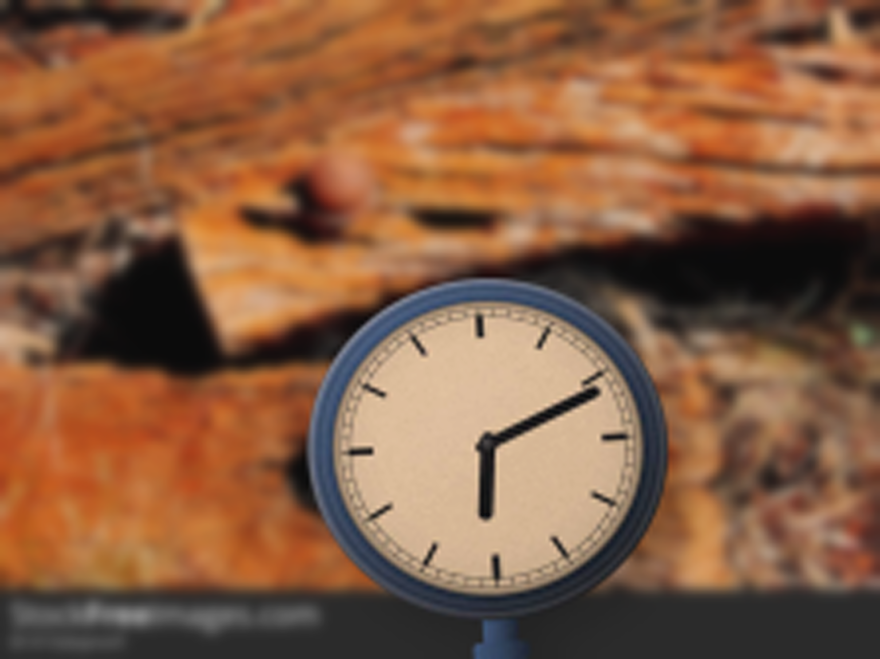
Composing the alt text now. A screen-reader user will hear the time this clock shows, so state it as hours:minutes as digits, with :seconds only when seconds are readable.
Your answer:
6:11
